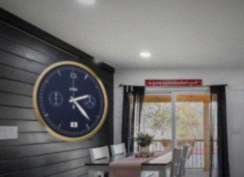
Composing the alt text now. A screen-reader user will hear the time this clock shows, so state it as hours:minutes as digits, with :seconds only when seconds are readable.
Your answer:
2:23
